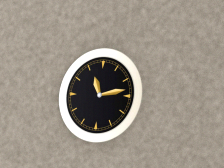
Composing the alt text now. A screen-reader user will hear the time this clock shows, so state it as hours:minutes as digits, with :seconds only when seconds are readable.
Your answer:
11:13
